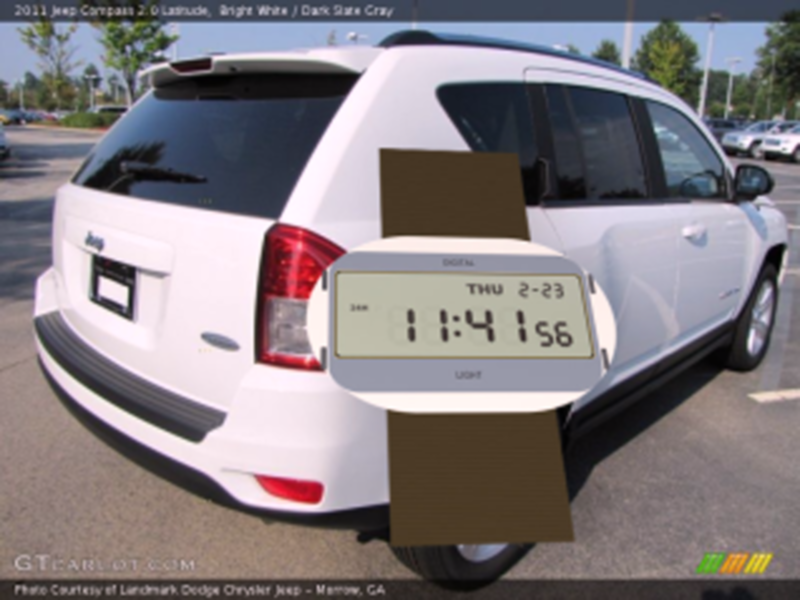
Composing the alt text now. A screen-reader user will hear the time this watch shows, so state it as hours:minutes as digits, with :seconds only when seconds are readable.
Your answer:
11:41:56
